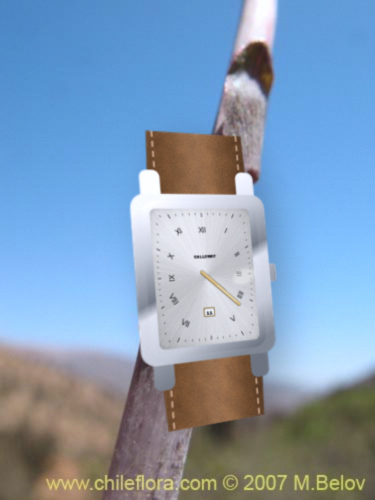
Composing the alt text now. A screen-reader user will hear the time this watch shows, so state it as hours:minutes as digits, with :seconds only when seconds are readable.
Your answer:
4:22
